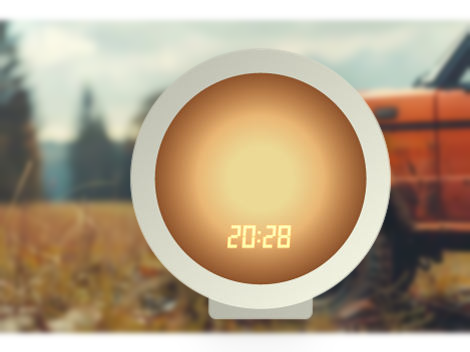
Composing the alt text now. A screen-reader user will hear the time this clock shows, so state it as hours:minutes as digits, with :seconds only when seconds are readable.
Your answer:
20:28
